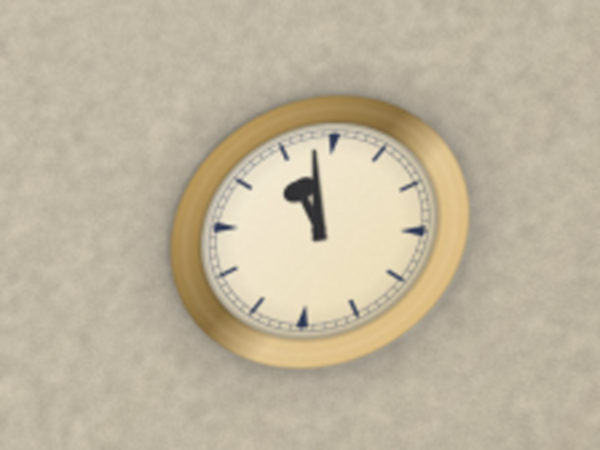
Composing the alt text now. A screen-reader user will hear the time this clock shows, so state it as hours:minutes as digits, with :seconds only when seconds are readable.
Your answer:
10:58
